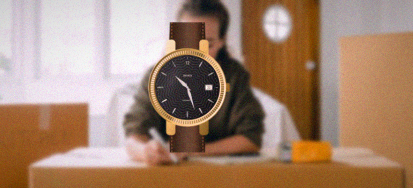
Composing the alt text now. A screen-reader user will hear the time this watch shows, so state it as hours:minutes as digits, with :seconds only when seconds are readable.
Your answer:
10:27
